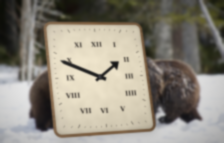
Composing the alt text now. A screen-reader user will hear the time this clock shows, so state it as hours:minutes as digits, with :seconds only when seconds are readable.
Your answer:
1:49
